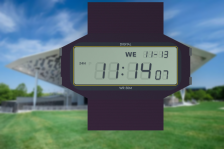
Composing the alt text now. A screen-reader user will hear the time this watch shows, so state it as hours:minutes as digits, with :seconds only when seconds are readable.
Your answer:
11:14:07
